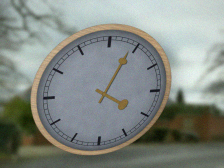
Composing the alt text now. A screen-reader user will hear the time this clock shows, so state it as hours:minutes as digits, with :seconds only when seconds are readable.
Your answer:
4:04
